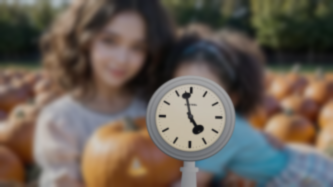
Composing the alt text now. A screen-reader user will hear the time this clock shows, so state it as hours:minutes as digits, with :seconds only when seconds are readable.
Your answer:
4:58
